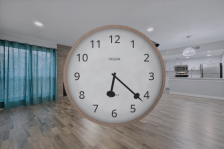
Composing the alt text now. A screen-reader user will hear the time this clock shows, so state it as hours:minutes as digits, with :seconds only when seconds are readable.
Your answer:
6:22
